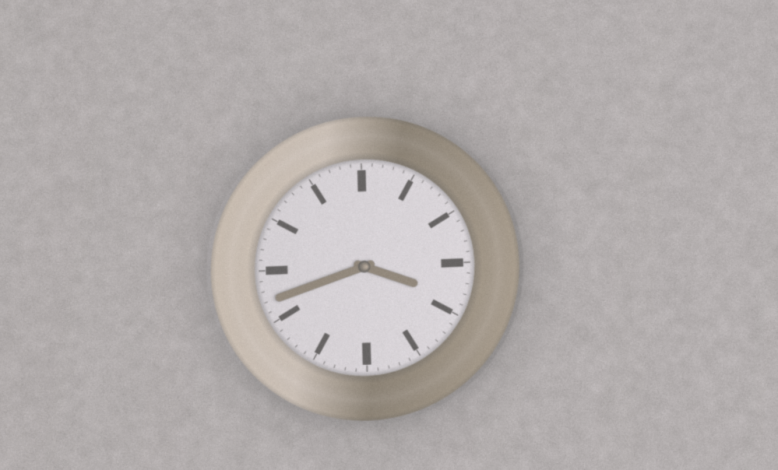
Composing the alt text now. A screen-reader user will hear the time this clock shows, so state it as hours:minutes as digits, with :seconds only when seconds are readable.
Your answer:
3:42
